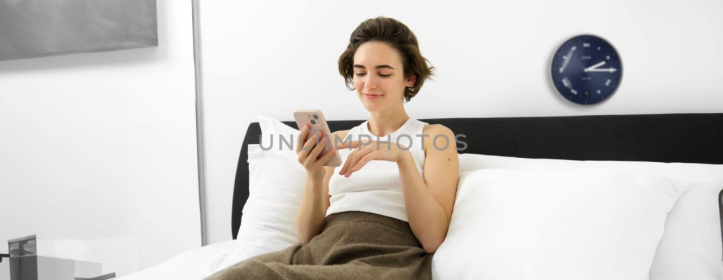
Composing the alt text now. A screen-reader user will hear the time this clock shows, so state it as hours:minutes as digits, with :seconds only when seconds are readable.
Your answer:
2:15
